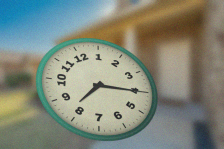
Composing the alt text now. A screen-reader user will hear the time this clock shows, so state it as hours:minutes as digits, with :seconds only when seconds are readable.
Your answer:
8:20
